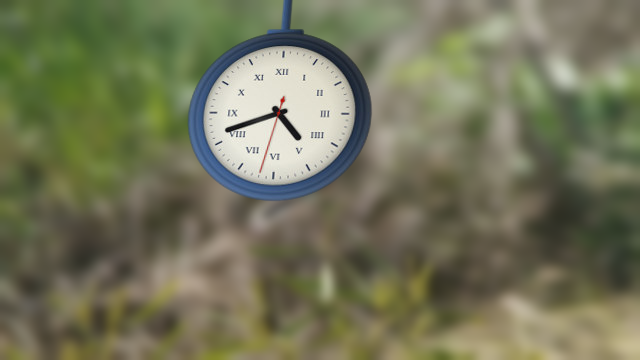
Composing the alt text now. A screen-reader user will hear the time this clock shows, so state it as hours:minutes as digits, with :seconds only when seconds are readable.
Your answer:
4:41:32
